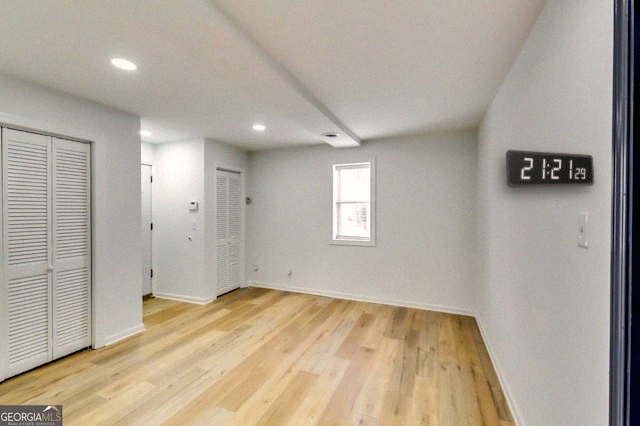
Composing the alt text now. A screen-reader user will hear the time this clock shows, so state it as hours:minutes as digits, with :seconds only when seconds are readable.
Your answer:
21:21:29
